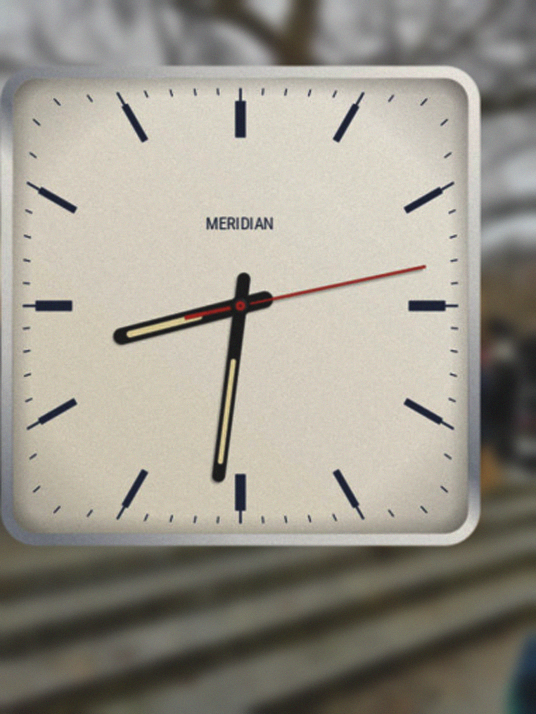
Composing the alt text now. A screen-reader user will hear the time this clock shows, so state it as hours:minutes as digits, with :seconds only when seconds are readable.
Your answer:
8:31:13
